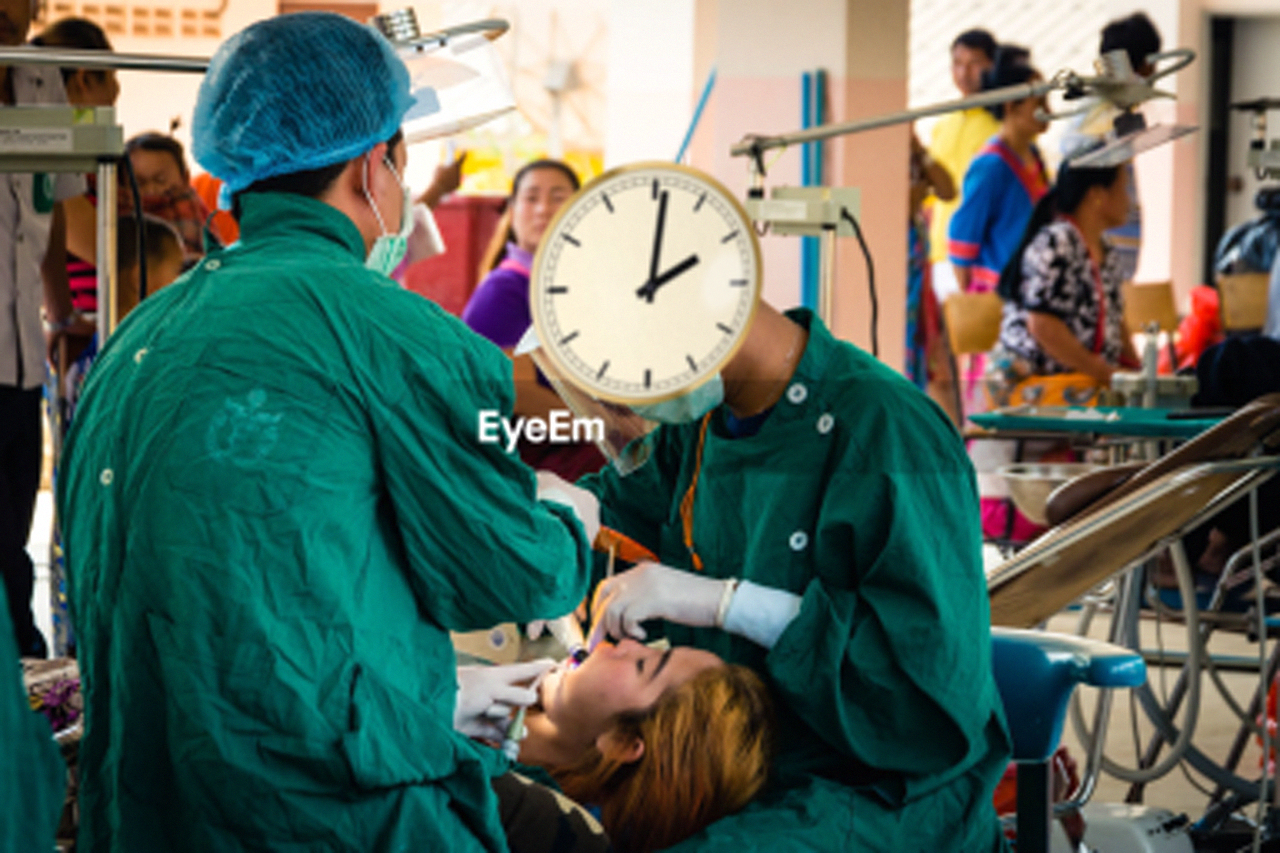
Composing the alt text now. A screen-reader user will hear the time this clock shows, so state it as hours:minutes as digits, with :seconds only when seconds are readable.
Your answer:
2:01
